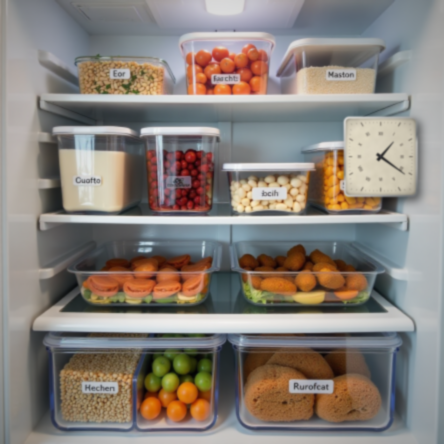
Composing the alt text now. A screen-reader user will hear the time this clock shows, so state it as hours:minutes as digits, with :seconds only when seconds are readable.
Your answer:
1:21
